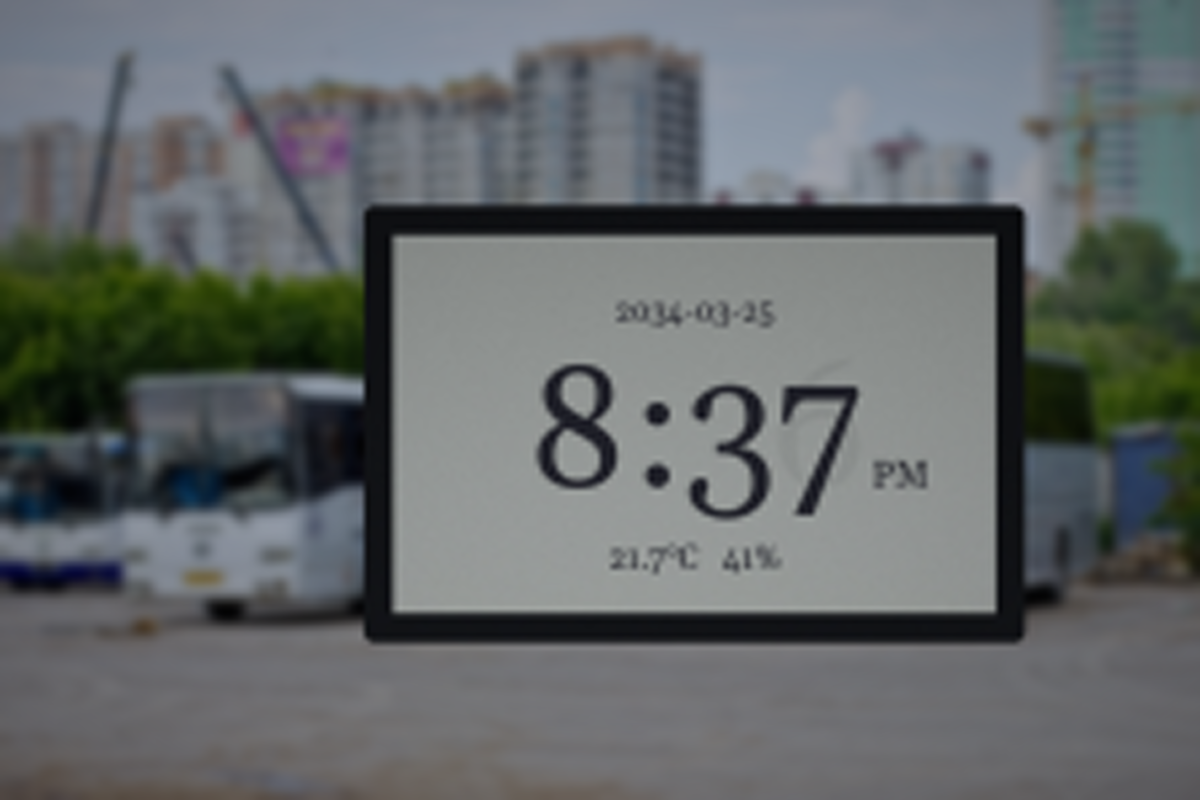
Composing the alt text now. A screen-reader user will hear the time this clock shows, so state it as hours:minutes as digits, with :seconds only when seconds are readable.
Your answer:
8:37
